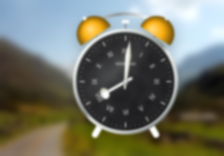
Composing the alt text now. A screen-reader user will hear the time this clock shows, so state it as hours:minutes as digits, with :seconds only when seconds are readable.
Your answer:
8:01
